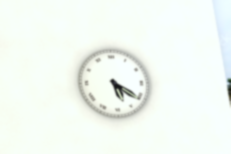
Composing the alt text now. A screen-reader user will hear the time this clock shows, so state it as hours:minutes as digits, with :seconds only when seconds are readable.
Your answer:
5:21
